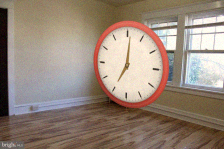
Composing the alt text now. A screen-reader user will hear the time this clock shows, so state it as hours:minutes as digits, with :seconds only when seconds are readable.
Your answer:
7:01
